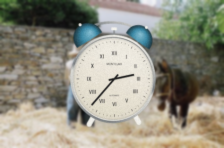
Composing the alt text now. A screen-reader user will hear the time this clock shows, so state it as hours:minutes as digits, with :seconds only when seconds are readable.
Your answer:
2:37
